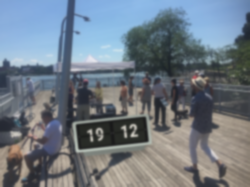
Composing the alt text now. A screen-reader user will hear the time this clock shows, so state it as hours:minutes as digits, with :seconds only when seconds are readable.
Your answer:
19:12
